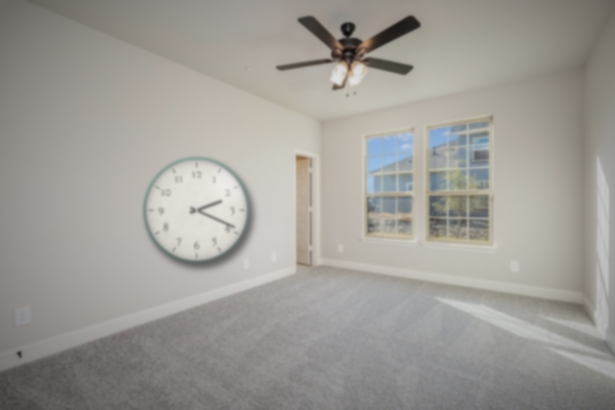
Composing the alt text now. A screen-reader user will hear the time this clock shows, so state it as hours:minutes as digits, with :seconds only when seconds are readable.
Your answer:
2:19
